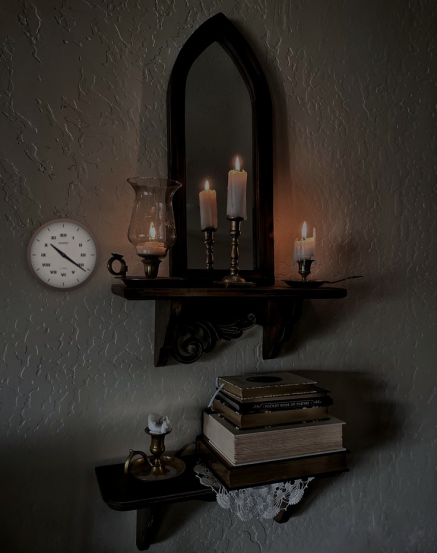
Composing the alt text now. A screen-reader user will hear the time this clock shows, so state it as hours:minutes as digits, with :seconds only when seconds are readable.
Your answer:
10:21
